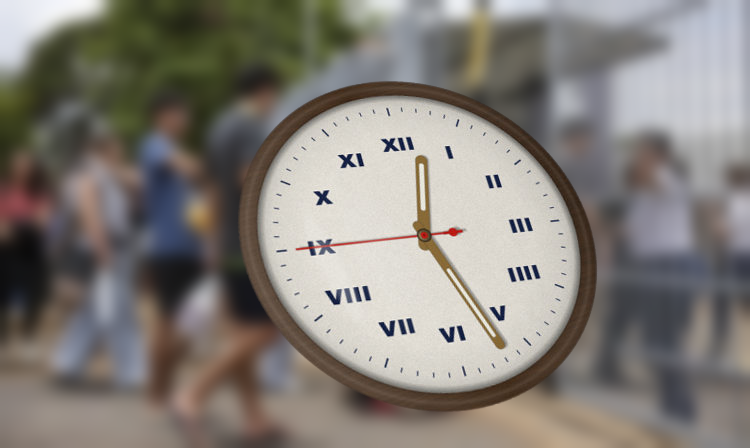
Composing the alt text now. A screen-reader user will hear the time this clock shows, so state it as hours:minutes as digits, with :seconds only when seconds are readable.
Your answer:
12:26:45
